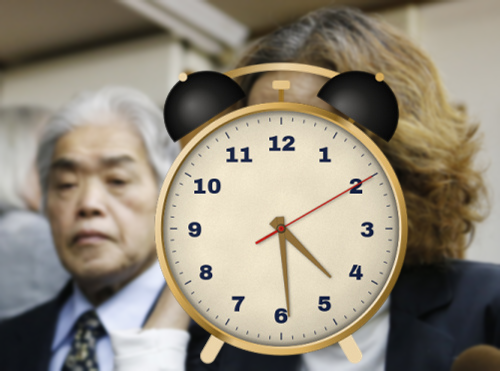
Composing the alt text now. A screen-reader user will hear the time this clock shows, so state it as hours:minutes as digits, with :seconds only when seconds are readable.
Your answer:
4:29:10
